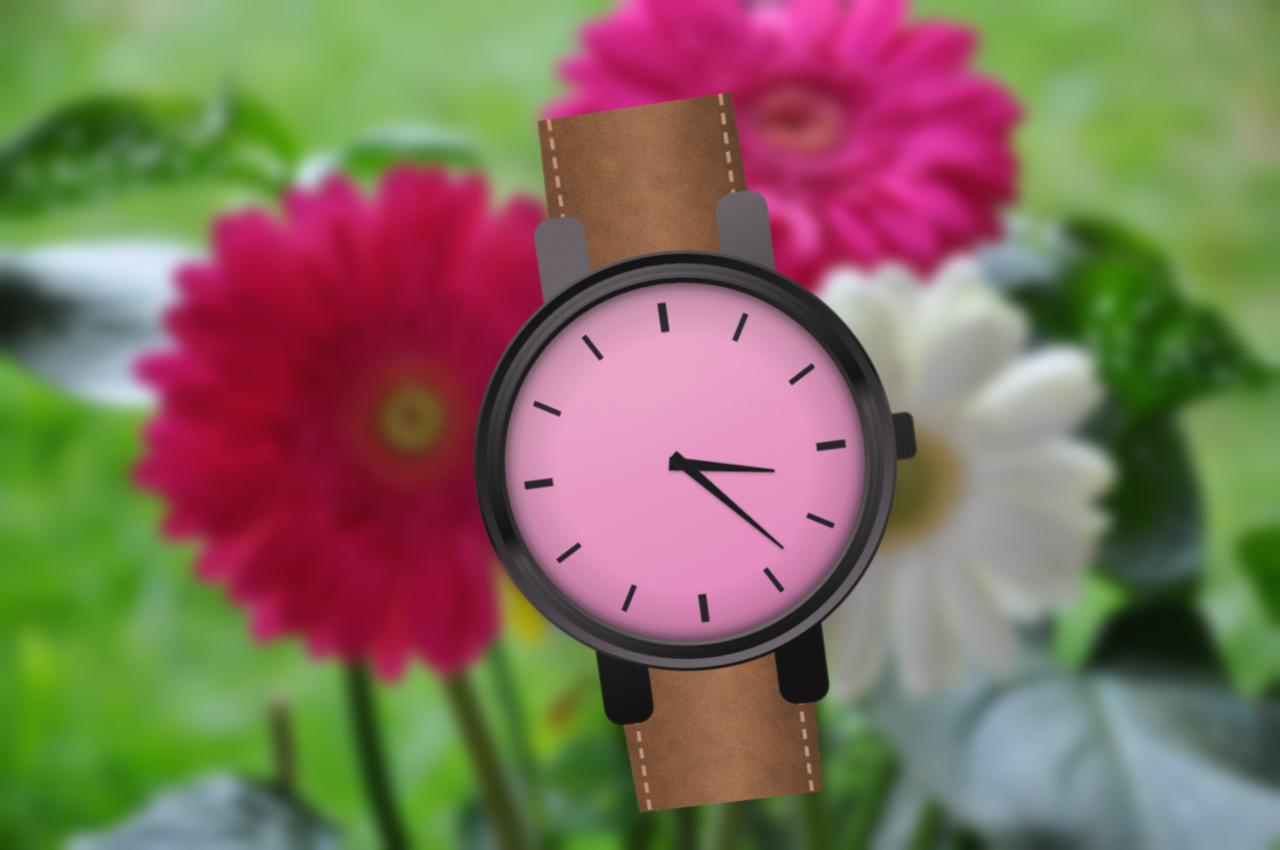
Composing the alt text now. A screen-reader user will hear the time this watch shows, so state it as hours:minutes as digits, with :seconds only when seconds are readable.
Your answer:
3:23
